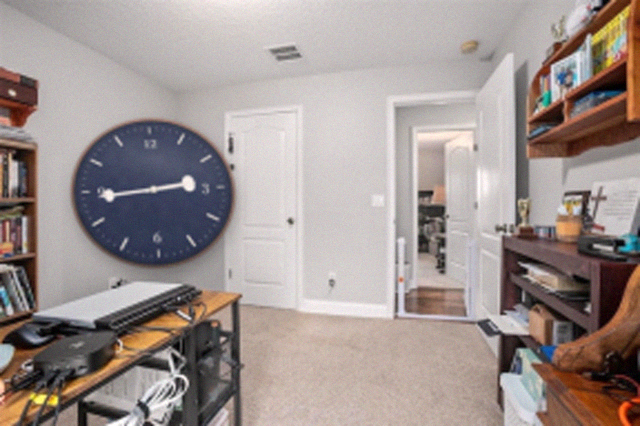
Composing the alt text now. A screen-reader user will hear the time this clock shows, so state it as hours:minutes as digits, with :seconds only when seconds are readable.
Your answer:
2:44
